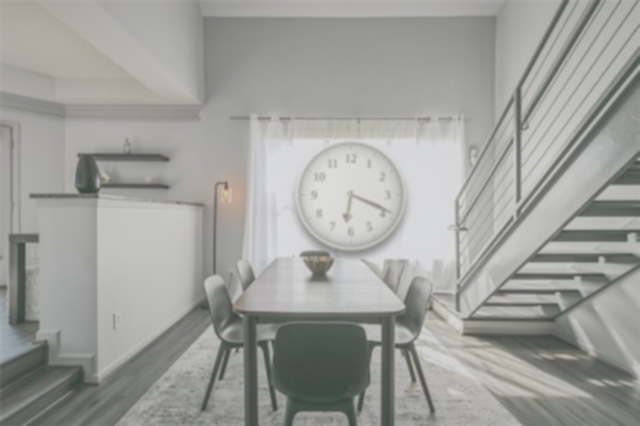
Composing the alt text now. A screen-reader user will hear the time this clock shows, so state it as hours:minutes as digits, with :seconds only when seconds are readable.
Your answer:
6:19
